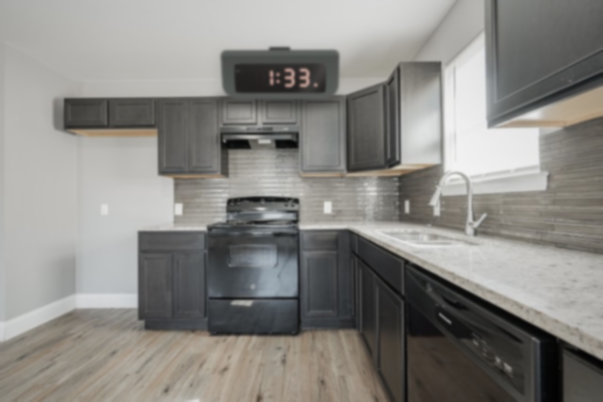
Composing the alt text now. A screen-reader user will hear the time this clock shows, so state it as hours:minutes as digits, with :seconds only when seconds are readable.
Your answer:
1:33
